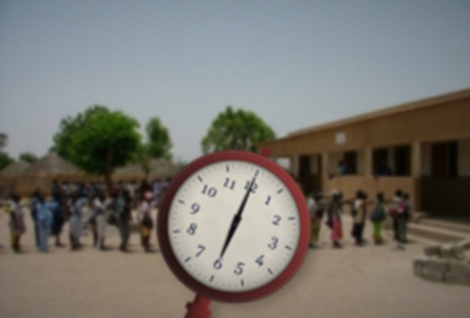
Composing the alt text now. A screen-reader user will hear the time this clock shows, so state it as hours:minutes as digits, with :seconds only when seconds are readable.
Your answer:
6:00
